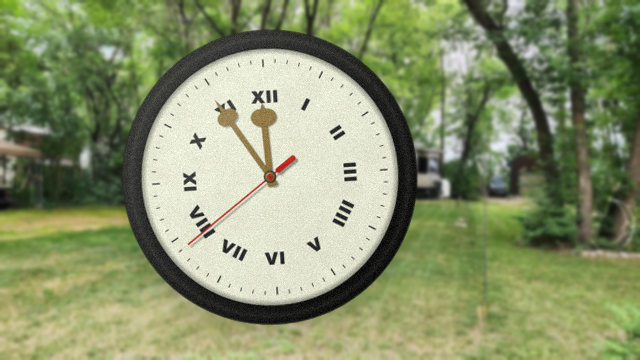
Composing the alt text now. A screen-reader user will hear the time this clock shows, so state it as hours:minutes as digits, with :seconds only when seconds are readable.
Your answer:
11:54:39
